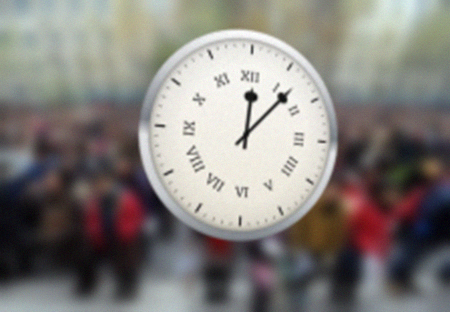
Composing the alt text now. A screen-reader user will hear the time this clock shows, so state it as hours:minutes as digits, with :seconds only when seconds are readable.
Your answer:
12:07
